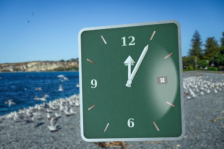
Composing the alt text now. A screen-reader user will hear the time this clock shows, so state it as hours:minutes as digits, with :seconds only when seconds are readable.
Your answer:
12:05
